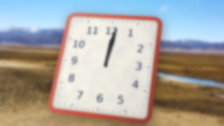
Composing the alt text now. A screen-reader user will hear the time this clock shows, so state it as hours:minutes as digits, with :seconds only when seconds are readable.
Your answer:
12:01
